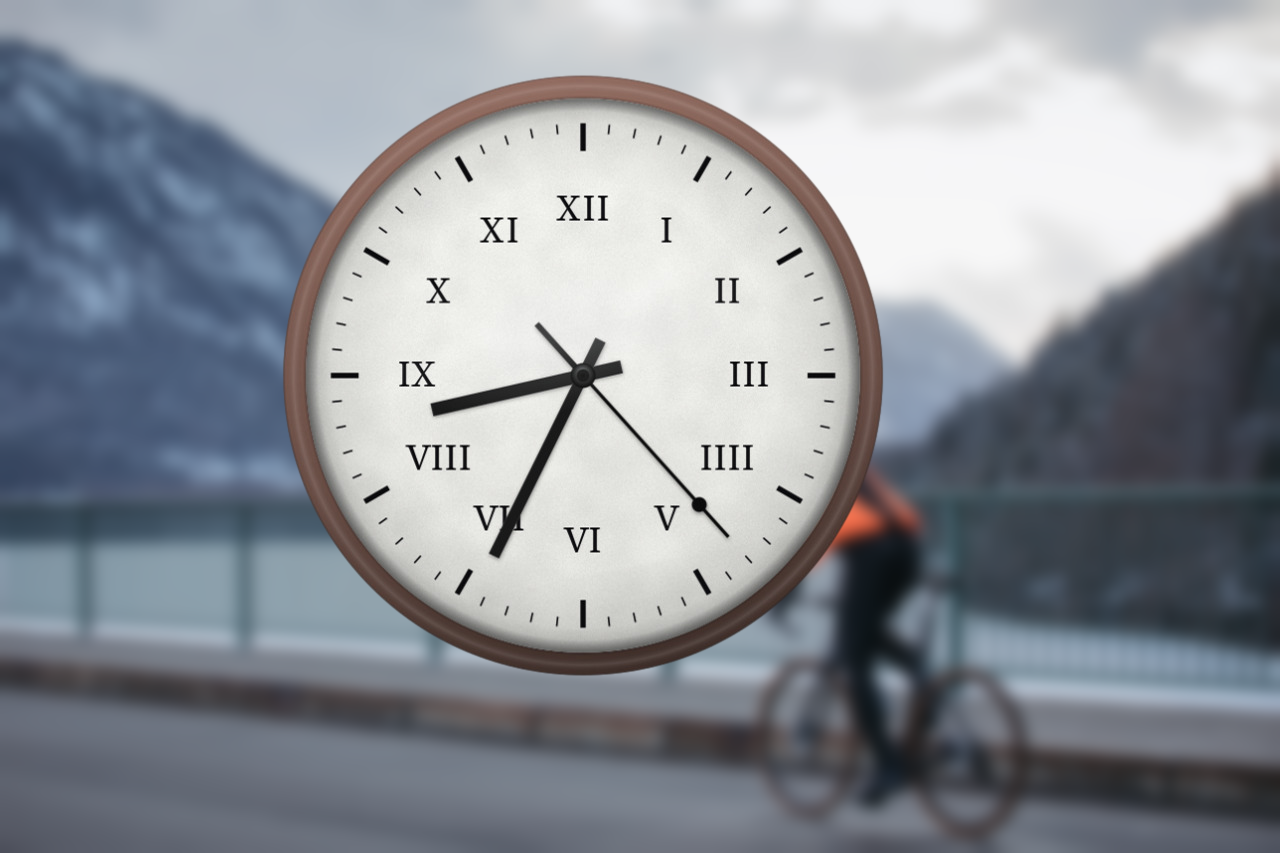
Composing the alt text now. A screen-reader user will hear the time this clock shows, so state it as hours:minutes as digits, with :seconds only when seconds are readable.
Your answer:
8:34:23
